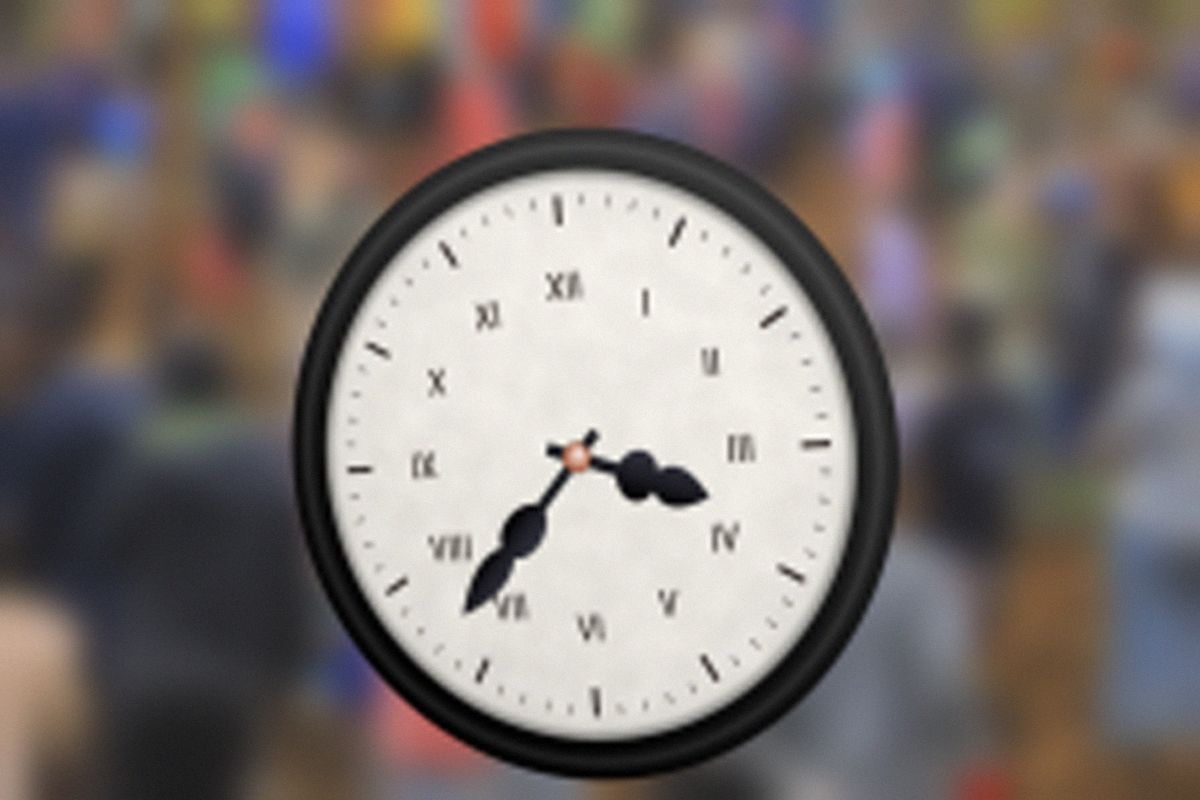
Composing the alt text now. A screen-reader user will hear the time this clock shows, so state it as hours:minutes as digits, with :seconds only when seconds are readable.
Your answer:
3:37
